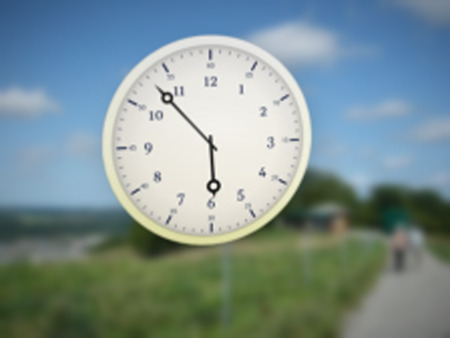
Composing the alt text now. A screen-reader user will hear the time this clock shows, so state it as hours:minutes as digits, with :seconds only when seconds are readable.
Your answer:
5:53
